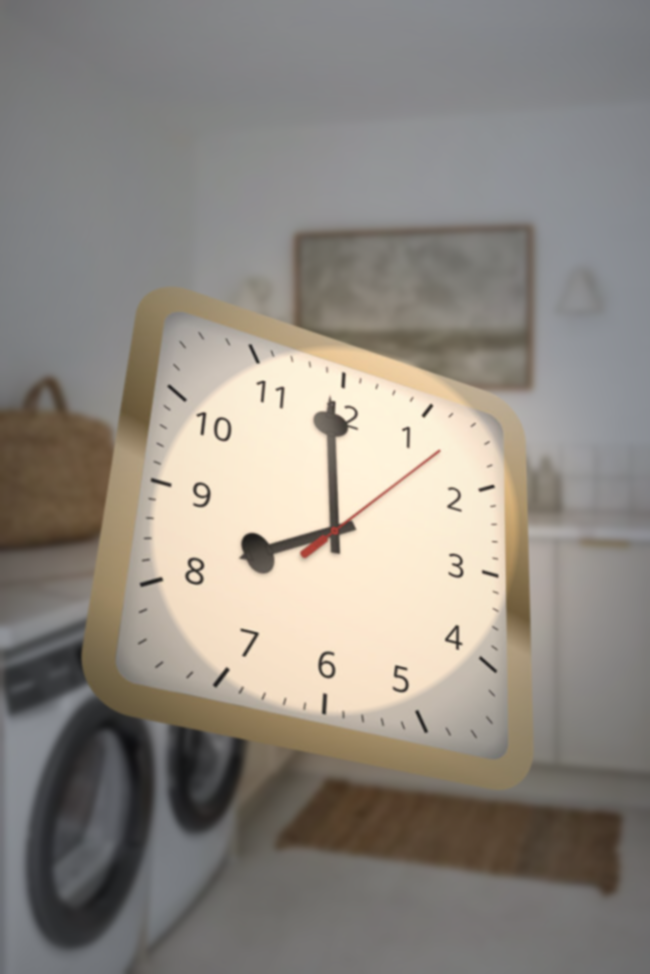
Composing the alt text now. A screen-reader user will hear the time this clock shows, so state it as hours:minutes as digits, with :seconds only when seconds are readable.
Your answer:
7:59:07
